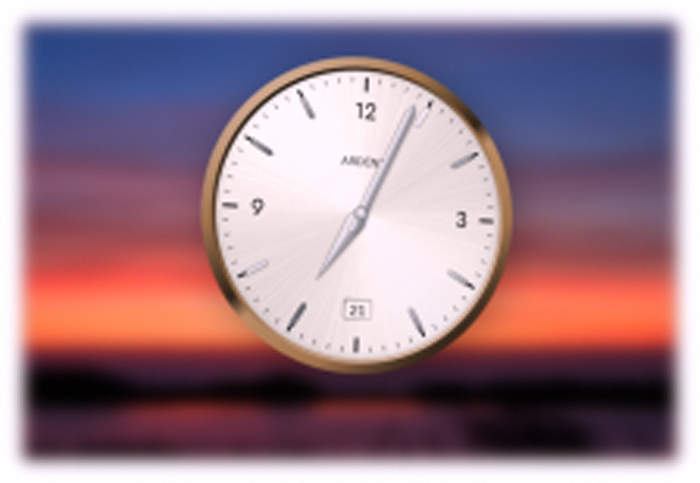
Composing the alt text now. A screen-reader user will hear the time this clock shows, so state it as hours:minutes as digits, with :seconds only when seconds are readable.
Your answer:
7:04
